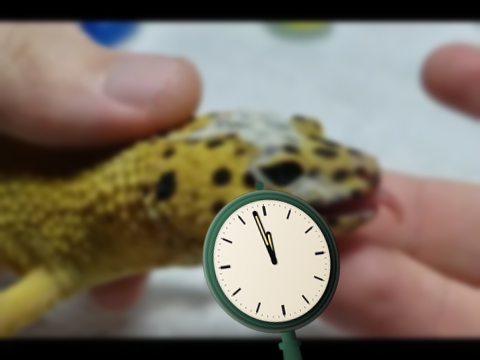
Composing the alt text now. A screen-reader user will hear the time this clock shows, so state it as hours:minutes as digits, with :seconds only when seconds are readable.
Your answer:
11:58
